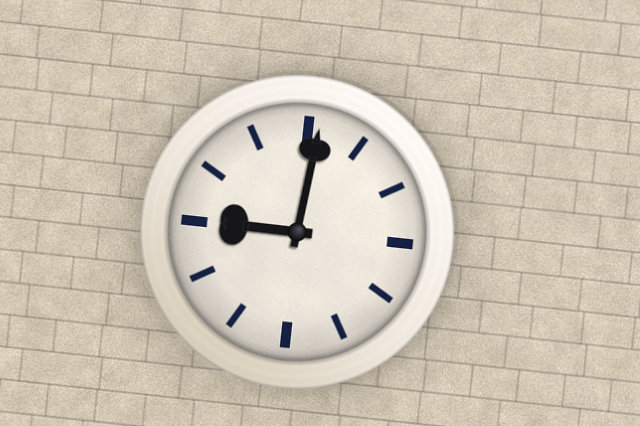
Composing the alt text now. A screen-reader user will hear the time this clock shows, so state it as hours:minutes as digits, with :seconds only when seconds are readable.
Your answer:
9:01
